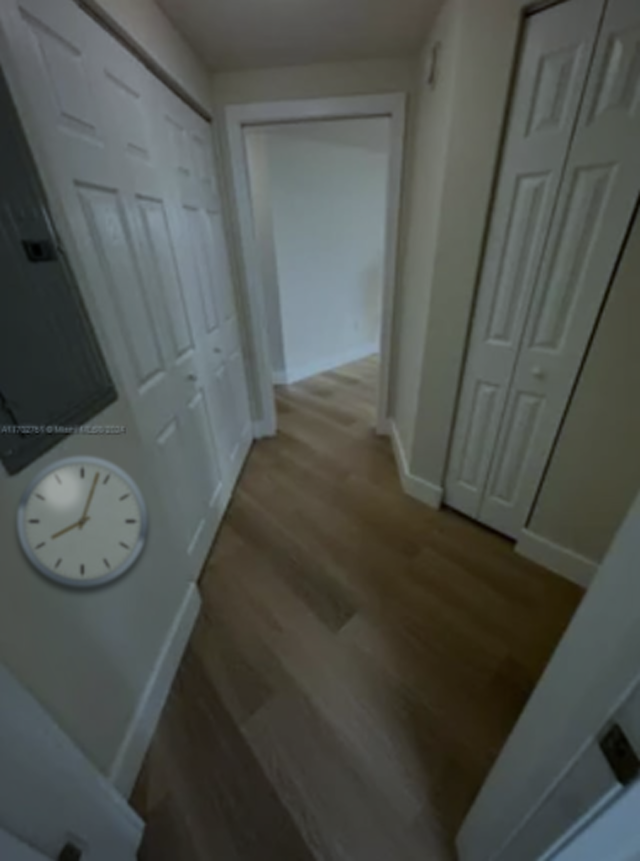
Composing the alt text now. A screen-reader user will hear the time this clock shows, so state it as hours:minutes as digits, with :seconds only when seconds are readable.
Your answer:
8:03
